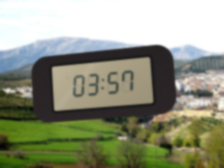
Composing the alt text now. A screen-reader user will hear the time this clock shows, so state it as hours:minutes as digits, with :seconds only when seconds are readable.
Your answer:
3:57
